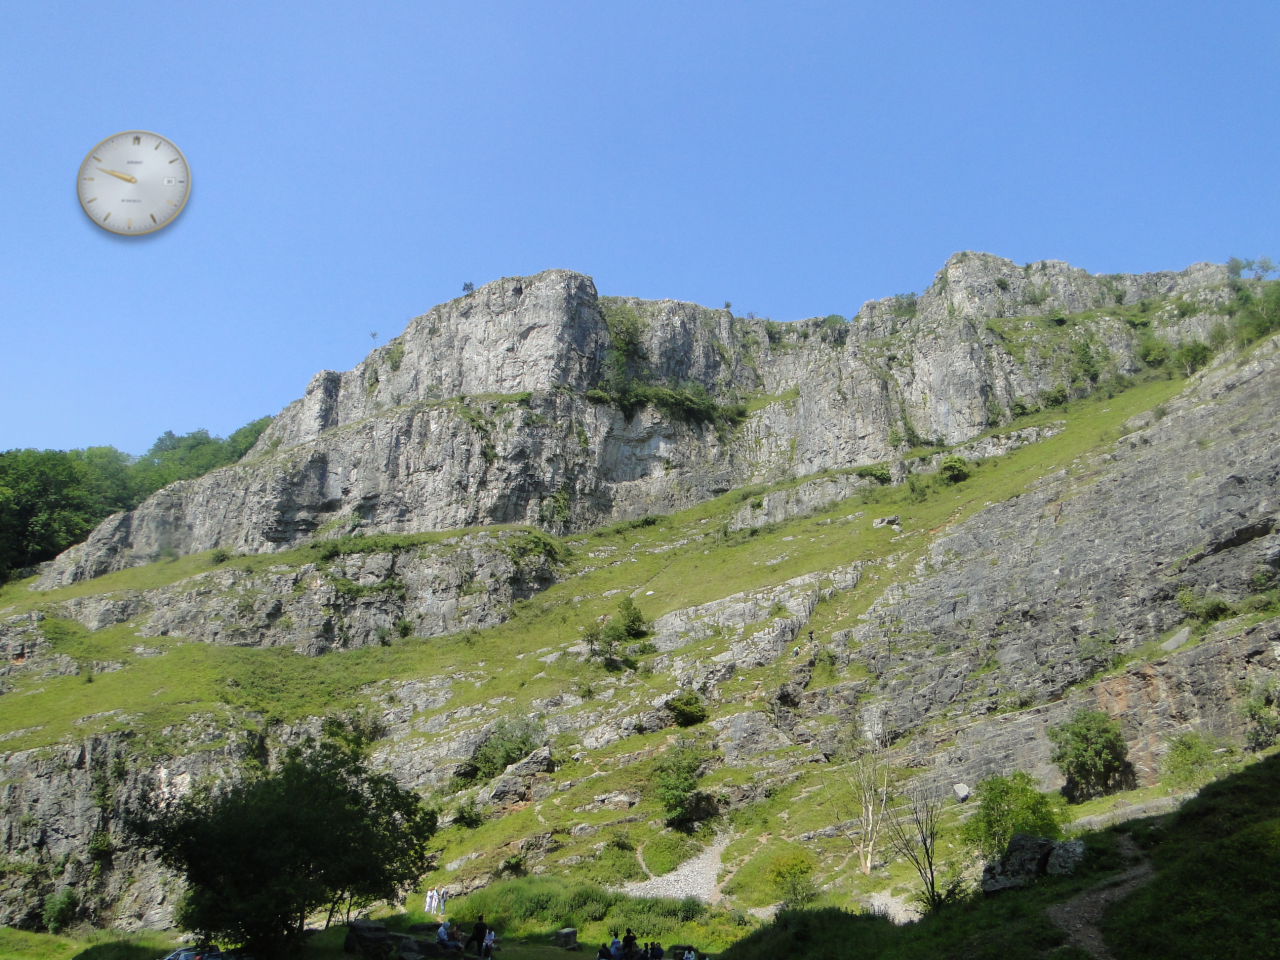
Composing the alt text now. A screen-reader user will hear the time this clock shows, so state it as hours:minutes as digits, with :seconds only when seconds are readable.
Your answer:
9:48
